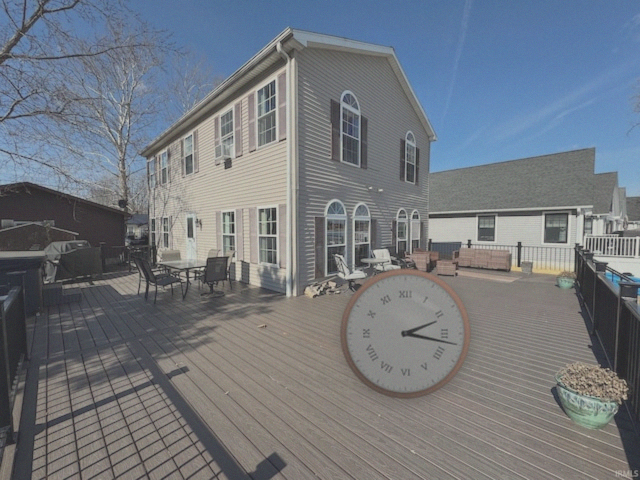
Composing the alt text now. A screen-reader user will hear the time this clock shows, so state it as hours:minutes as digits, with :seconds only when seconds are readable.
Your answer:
2:17
